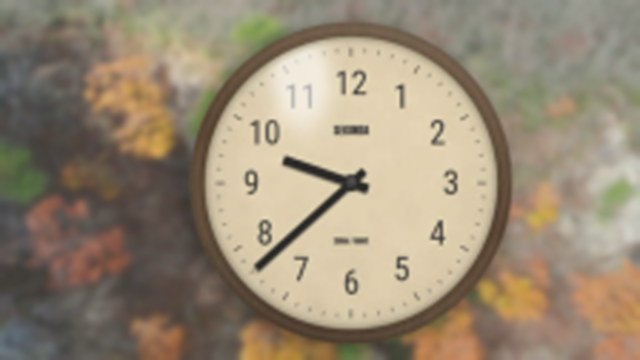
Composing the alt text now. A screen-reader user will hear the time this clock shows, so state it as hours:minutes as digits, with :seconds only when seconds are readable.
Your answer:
9:38
